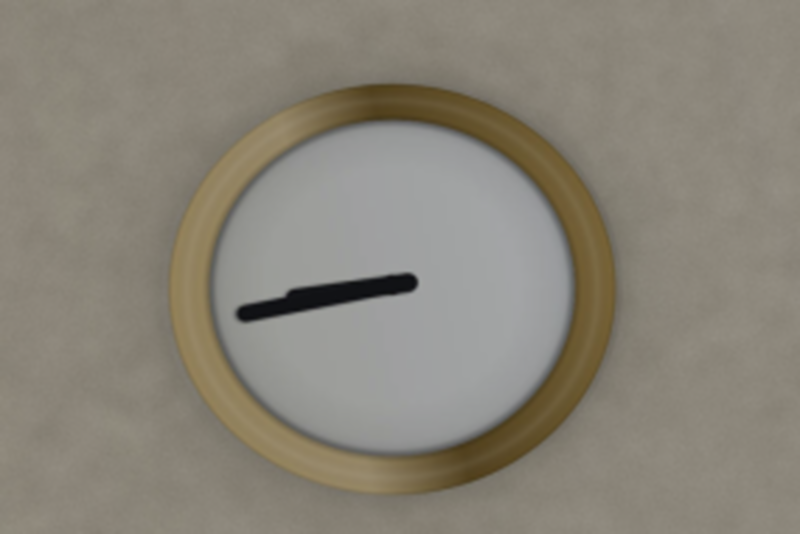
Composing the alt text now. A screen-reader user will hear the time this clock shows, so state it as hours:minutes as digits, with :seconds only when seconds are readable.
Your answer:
8:43
